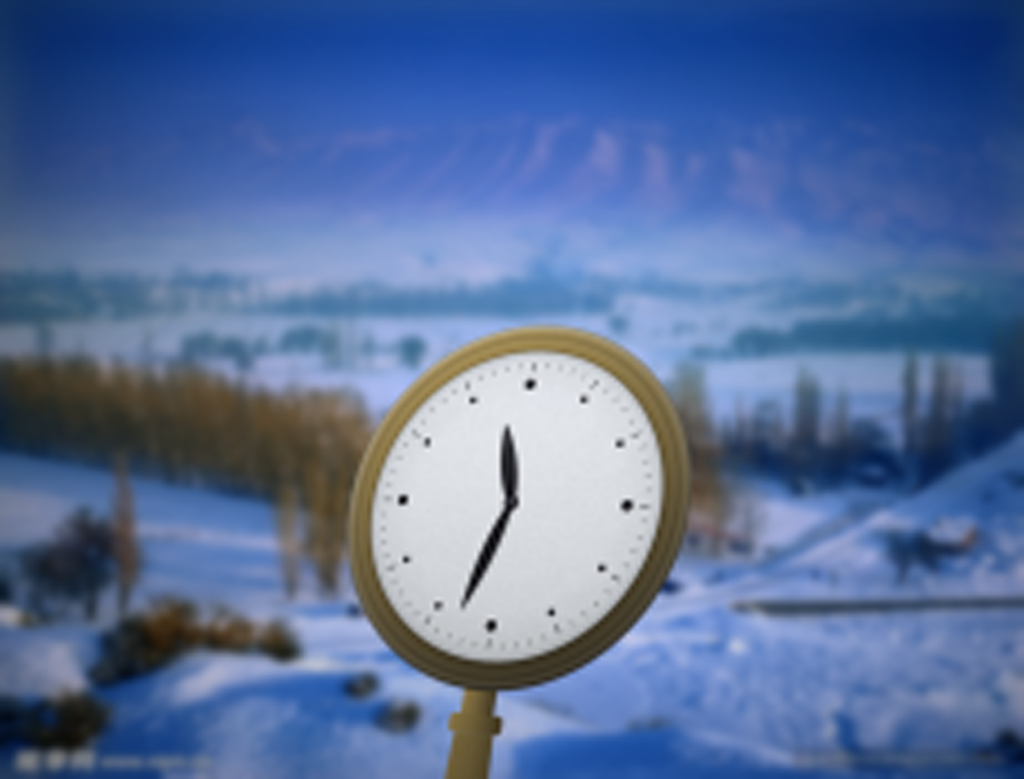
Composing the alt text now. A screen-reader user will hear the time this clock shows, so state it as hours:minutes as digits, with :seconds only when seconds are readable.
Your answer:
11:33
